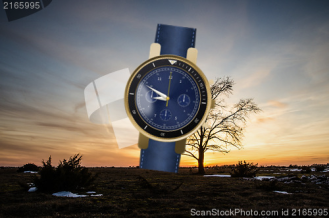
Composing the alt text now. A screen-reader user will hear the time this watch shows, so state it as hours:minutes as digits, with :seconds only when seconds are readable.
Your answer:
8:49
